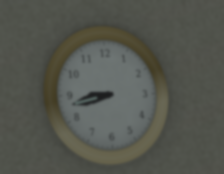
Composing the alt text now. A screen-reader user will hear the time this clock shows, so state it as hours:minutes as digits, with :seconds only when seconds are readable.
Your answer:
8:43
